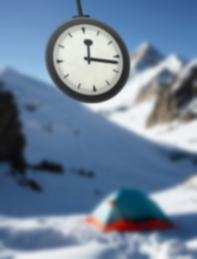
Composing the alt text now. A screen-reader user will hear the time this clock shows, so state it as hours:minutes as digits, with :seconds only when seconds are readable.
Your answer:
12:17
